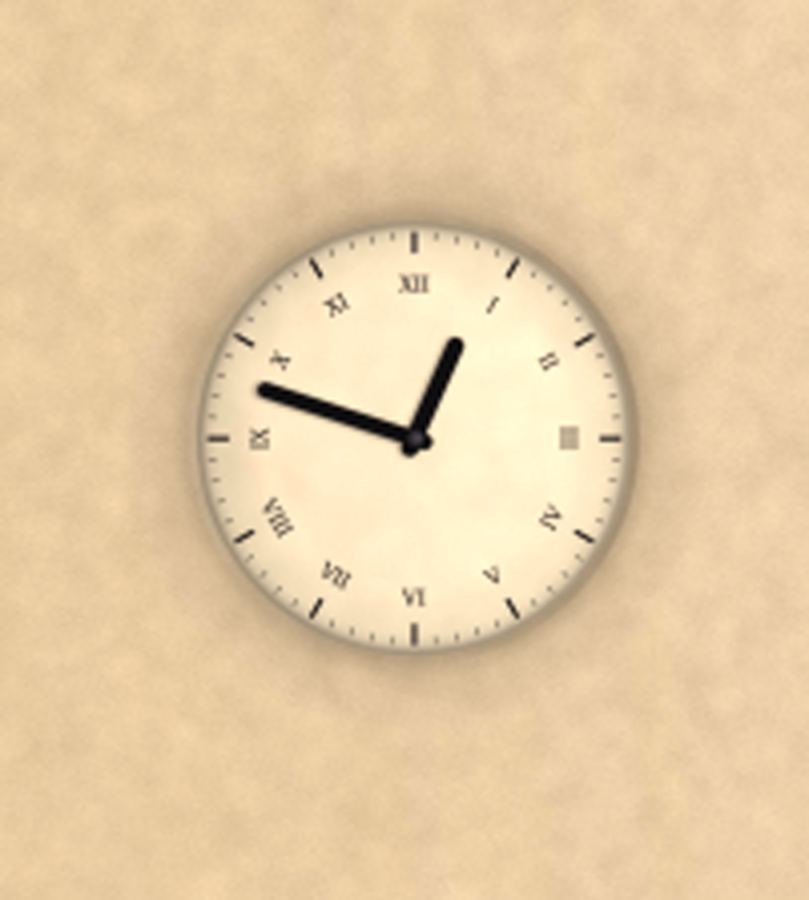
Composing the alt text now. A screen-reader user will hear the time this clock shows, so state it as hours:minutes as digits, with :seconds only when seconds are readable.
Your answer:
12:48
